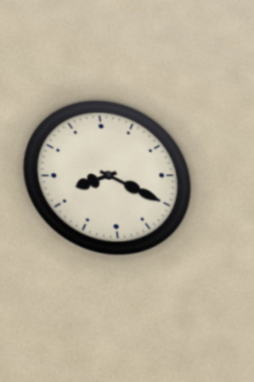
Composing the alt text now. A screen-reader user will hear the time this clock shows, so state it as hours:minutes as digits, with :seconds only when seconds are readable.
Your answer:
8:20
